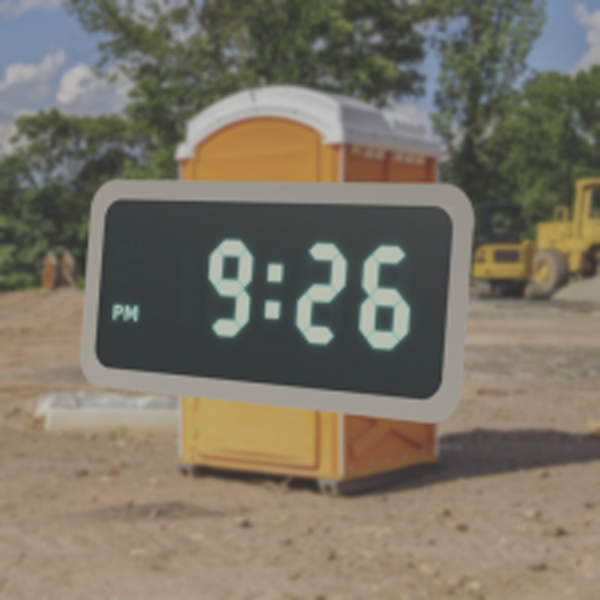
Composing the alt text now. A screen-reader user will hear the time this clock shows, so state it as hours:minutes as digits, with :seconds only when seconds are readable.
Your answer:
9:26
